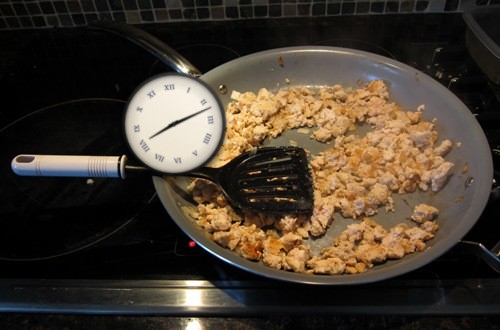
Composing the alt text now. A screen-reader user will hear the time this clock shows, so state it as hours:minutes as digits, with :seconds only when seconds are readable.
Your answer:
8:12
